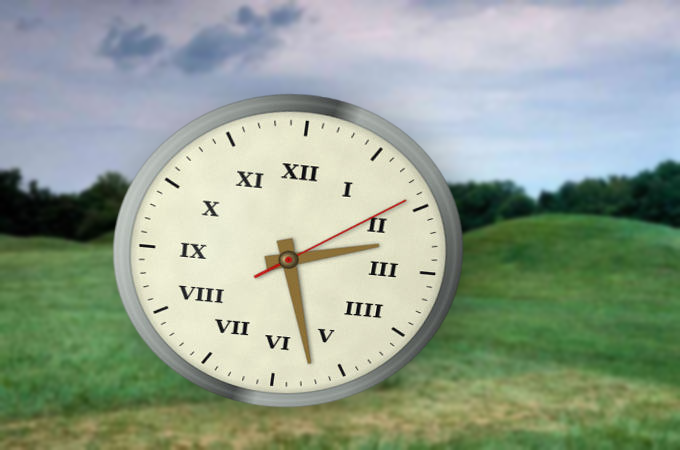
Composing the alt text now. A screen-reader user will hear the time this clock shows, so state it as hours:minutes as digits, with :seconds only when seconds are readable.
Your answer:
2:27:09
